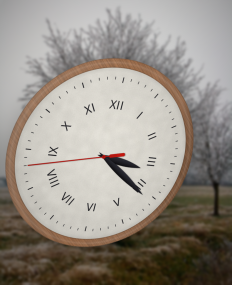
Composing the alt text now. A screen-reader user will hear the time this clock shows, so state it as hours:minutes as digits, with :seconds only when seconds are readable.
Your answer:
3:20:43
